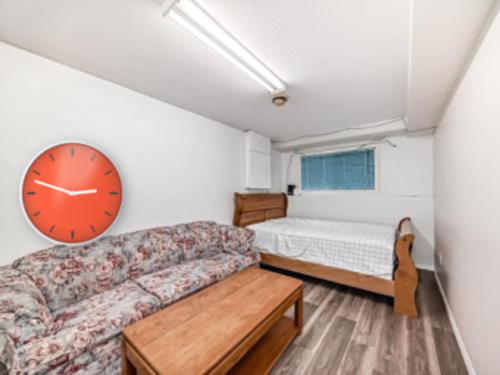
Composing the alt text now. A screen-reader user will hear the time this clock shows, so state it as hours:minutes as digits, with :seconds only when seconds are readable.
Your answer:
2:48
